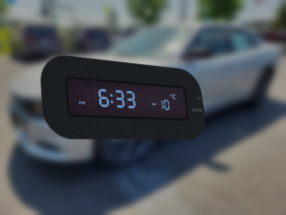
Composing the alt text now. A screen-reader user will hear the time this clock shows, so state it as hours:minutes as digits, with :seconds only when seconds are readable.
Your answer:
6:33
